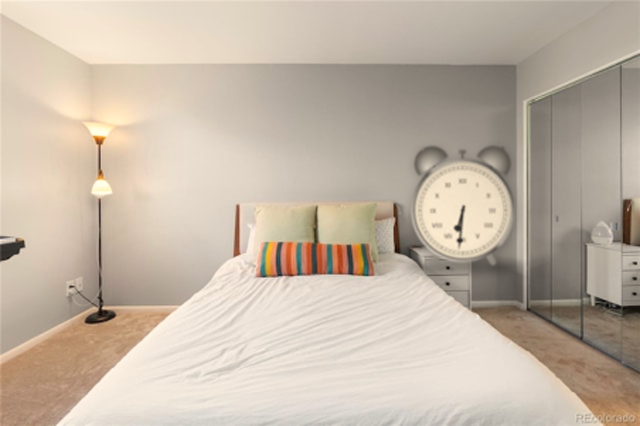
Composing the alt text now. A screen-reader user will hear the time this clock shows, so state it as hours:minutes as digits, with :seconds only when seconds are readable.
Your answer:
6:31
